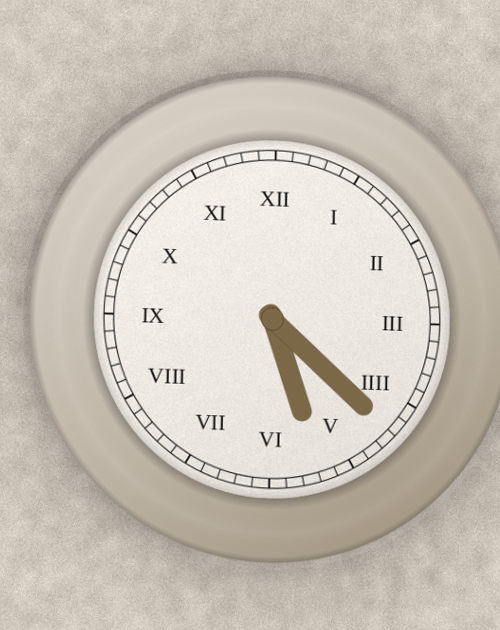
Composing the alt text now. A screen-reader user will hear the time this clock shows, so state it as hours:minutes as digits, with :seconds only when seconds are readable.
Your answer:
5:22
